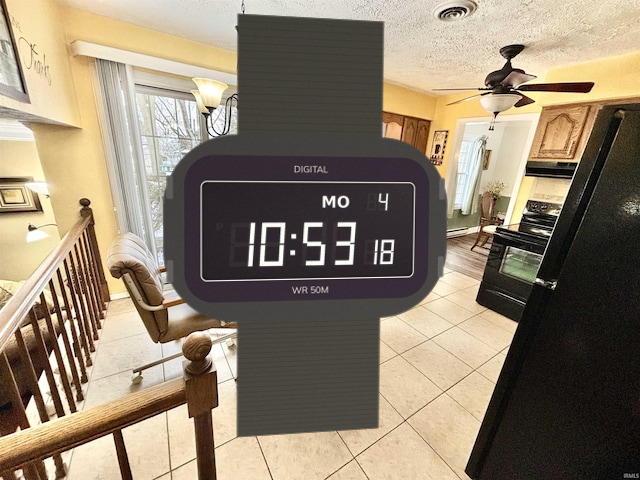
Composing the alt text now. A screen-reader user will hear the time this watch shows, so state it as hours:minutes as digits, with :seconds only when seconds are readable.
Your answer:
10:53:18
